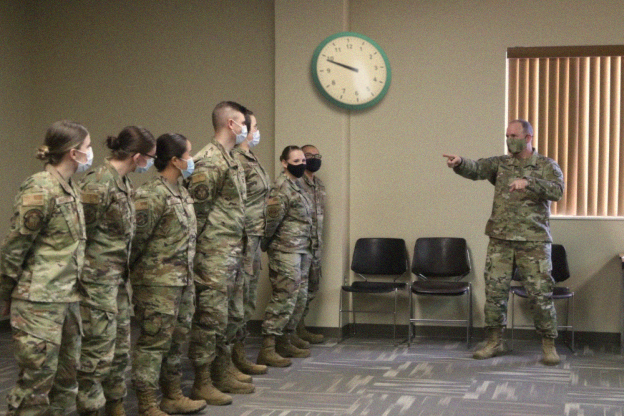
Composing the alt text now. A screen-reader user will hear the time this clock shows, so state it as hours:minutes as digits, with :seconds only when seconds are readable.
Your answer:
9:49
